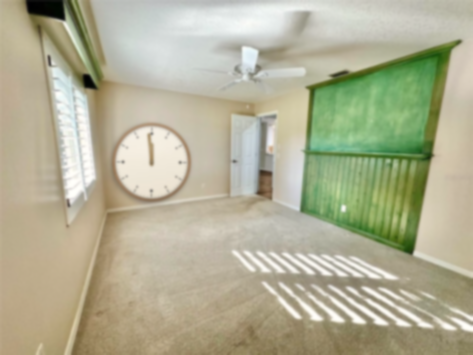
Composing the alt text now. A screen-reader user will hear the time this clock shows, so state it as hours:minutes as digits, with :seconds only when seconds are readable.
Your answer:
11:59
